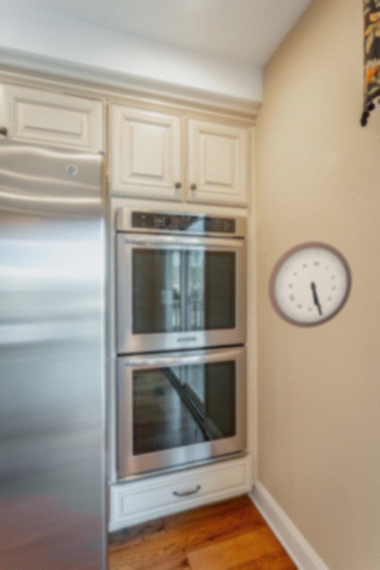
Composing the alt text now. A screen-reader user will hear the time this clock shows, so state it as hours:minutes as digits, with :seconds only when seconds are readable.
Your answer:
5:26
